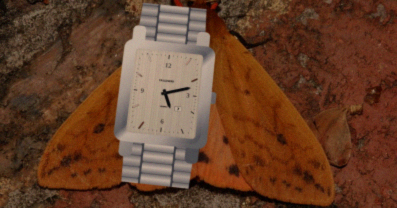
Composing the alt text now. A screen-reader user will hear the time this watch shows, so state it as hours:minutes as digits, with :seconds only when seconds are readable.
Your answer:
5:12
